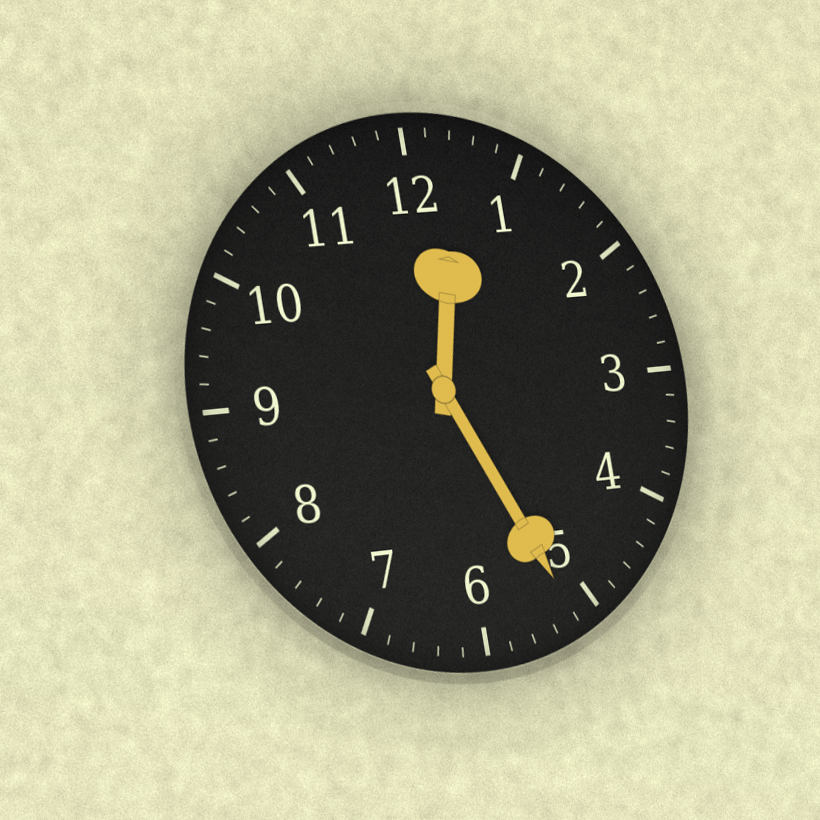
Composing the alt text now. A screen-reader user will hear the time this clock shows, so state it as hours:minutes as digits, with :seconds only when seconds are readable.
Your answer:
12:26
